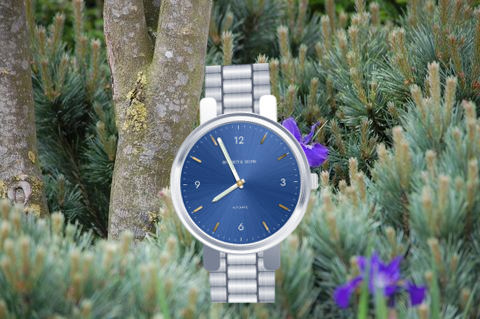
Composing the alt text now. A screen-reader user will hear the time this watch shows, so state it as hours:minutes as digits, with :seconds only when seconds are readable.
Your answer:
7:56
